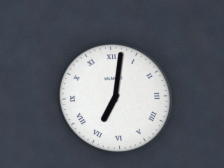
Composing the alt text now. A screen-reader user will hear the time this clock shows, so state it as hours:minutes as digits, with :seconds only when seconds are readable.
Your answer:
7:02
